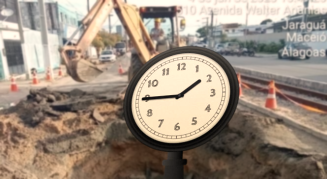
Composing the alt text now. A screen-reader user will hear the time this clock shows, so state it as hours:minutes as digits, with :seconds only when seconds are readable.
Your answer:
1:45
